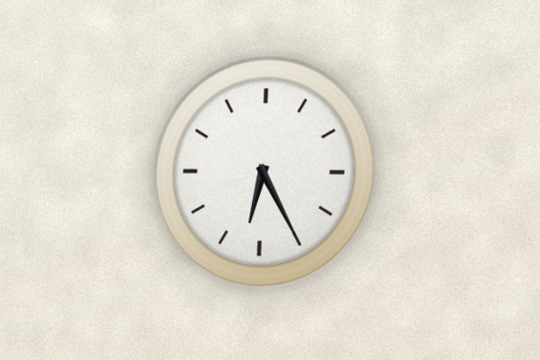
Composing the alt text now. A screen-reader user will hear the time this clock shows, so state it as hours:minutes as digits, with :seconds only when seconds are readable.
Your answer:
6:25
